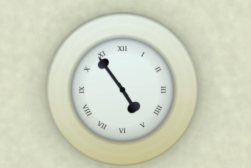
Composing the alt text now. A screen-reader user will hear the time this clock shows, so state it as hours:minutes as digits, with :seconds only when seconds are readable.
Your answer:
4:54
